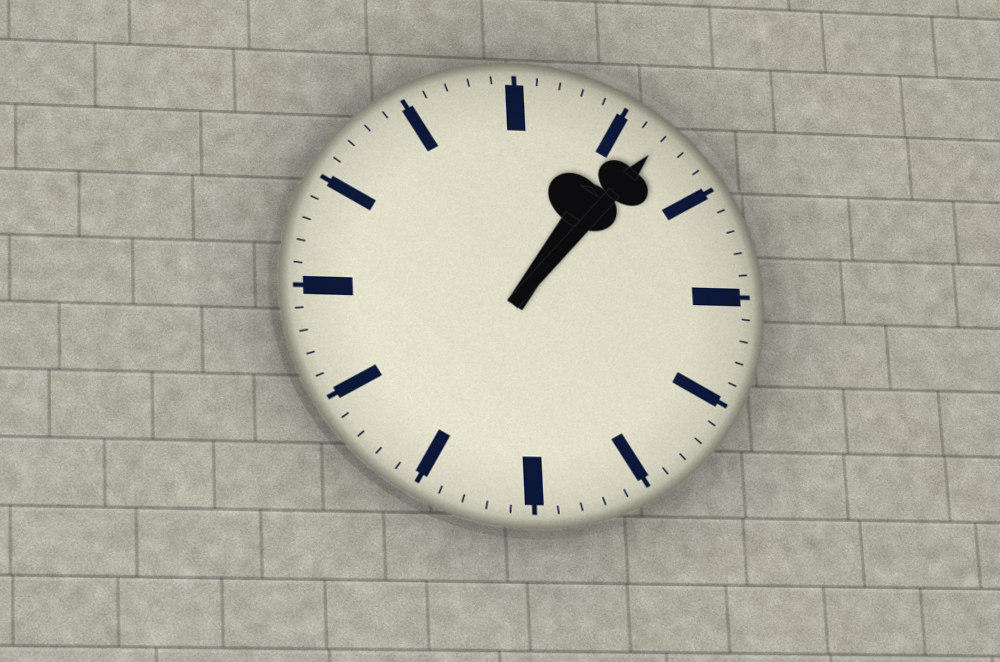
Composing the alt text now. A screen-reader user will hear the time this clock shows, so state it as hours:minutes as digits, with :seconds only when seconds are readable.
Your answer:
1:07
